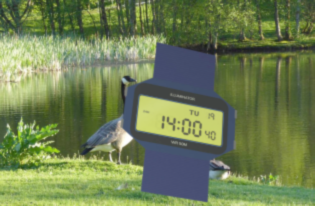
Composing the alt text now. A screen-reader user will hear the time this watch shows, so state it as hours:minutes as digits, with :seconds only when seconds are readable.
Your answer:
14:00:40
